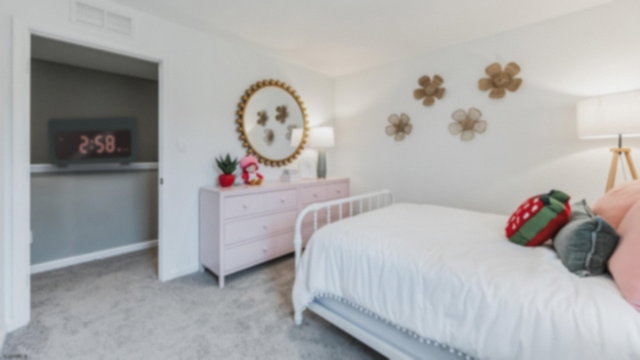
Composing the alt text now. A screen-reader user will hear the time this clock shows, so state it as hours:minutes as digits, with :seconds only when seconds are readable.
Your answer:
2:58
